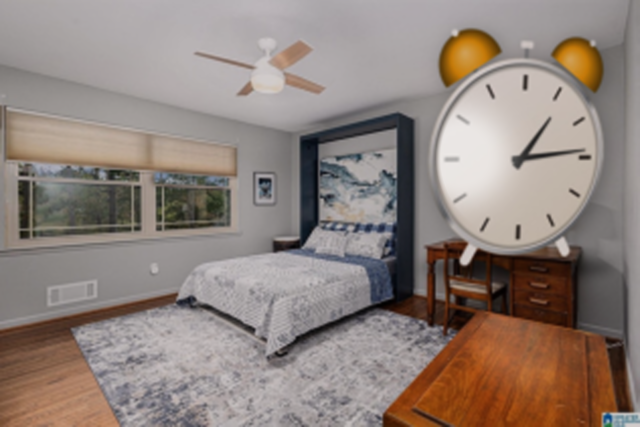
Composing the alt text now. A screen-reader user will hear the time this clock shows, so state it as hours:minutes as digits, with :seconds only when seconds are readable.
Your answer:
1:14
